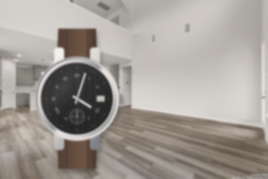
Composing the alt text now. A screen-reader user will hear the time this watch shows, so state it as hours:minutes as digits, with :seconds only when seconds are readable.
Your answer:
4:03
